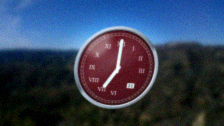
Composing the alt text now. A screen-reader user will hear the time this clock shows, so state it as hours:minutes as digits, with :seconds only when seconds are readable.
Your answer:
7:00
